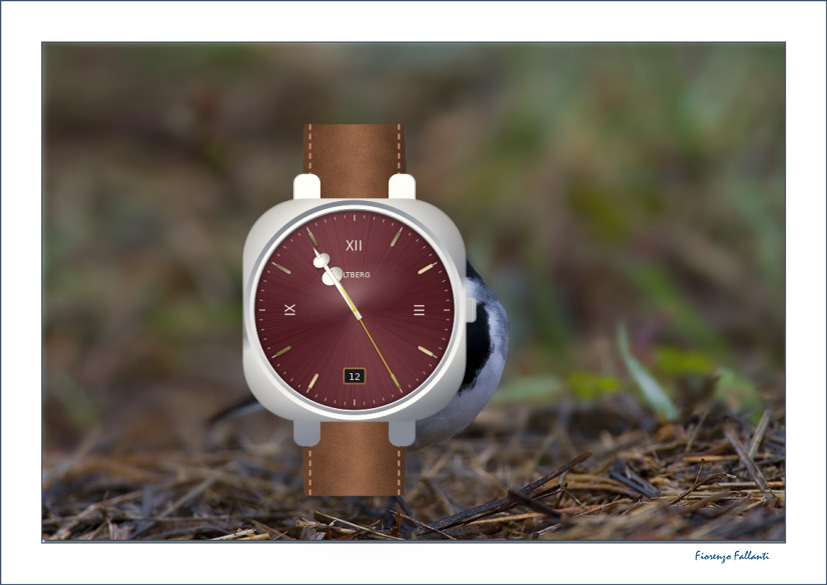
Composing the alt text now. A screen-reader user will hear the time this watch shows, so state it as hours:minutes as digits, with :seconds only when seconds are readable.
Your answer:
10:54:25
